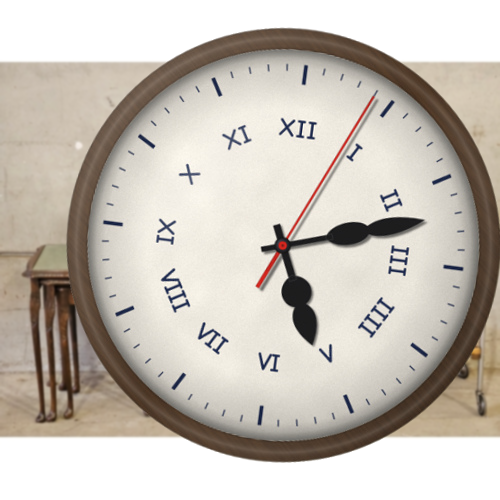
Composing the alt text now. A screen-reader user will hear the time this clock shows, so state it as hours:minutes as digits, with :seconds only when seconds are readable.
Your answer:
5:12:04
